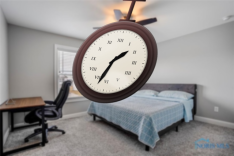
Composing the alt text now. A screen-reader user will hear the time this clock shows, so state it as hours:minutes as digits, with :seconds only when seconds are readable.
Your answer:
1:33
